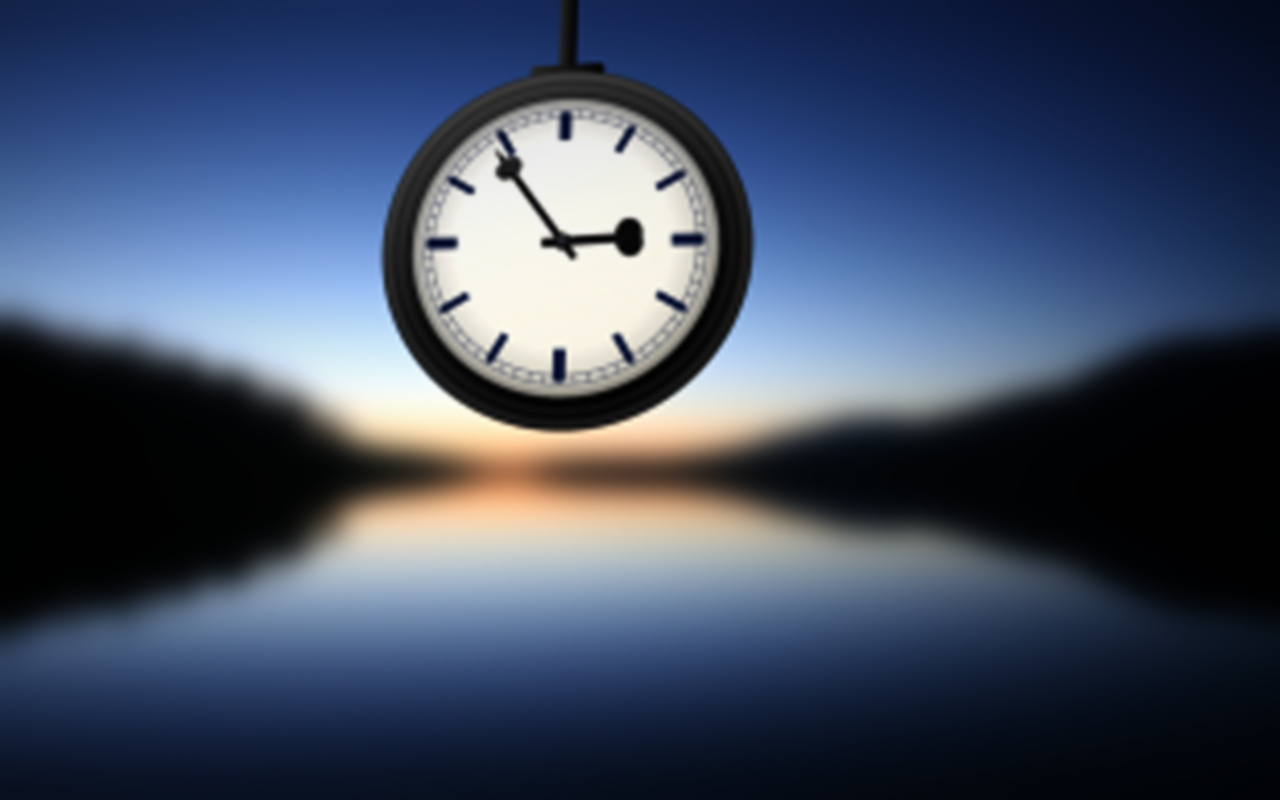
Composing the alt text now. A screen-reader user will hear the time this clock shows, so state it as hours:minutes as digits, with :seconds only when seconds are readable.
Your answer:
2:54
